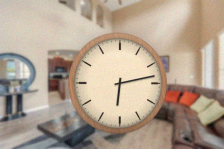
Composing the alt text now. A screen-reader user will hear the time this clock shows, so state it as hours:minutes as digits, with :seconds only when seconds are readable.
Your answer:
6:13
